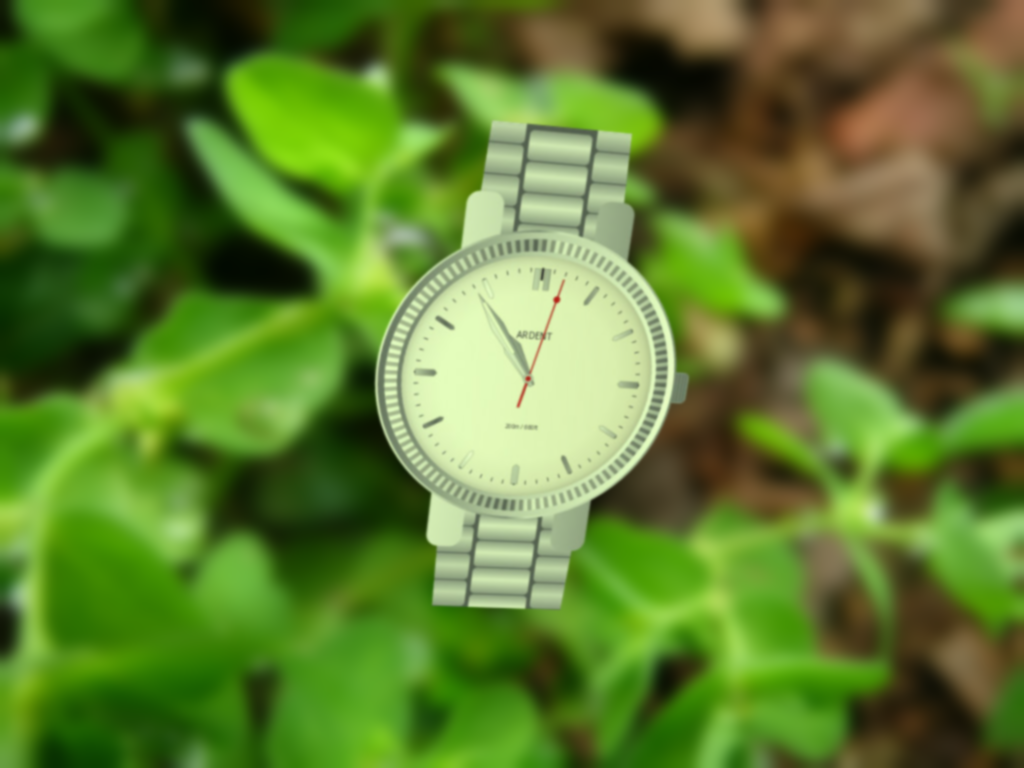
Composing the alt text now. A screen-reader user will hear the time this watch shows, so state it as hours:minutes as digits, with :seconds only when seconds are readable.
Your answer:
10:54:02
